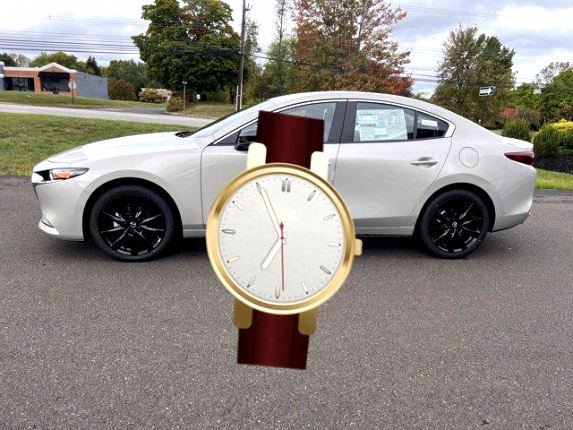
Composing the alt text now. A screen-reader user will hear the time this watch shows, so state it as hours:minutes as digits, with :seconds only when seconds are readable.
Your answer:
6:55:29
